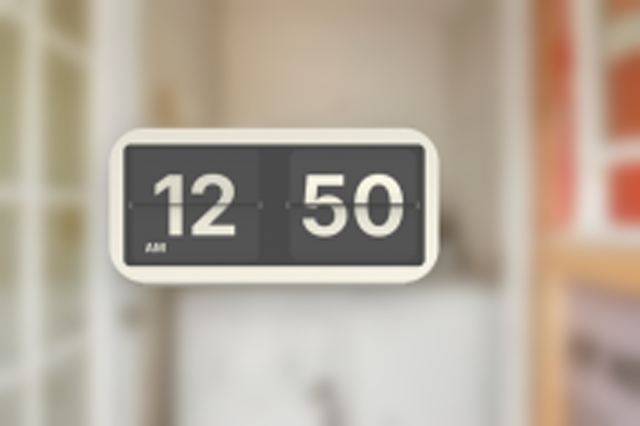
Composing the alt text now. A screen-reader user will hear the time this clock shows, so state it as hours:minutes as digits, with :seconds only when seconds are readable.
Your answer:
12:50
